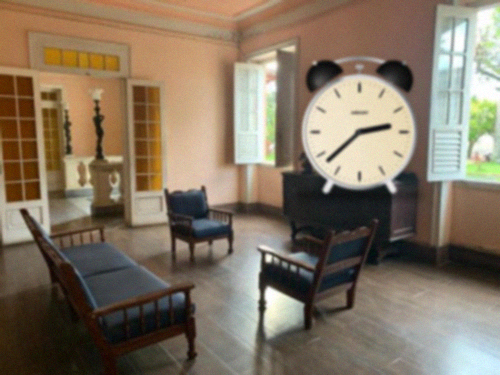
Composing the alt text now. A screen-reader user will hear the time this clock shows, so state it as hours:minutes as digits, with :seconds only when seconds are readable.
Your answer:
2:38
